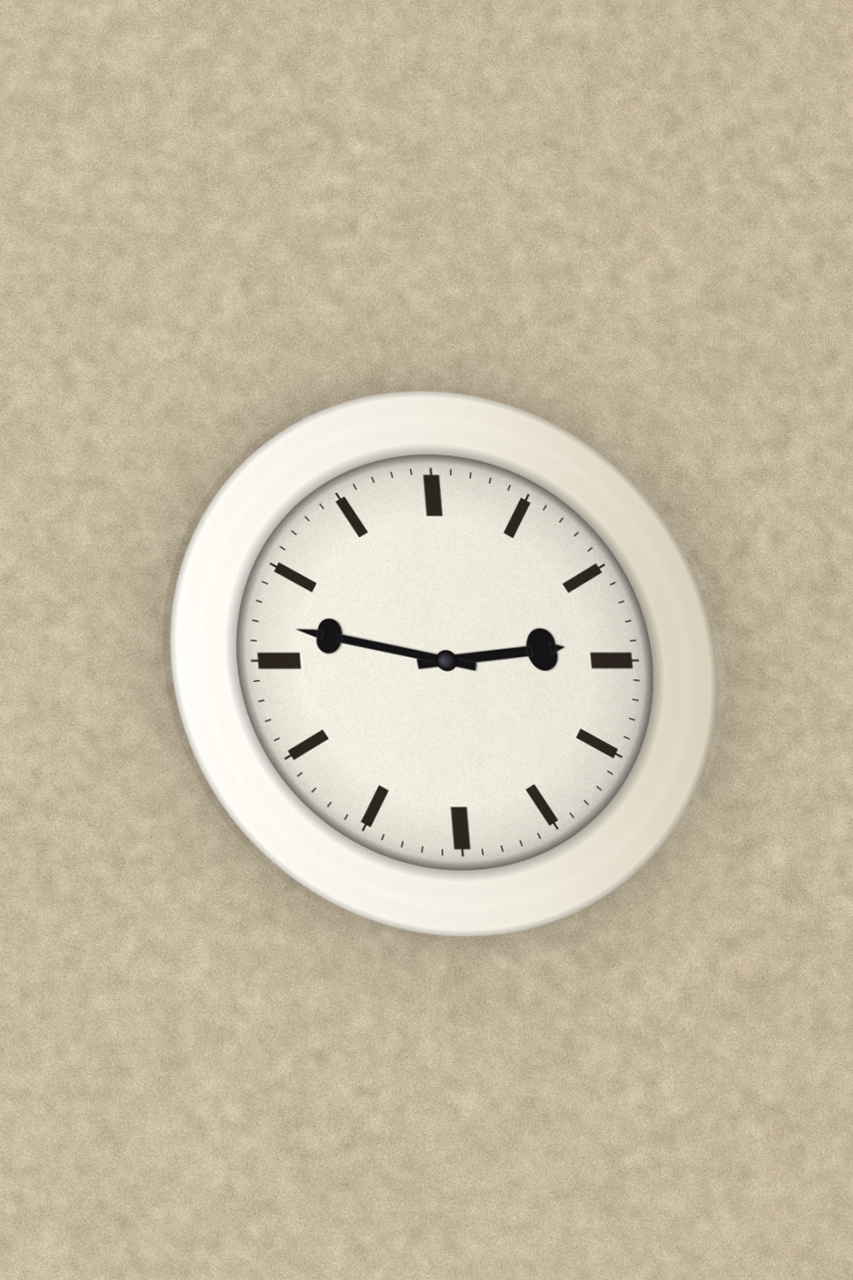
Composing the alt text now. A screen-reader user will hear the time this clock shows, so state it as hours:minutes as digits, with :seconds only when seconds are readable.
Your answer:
2:47
